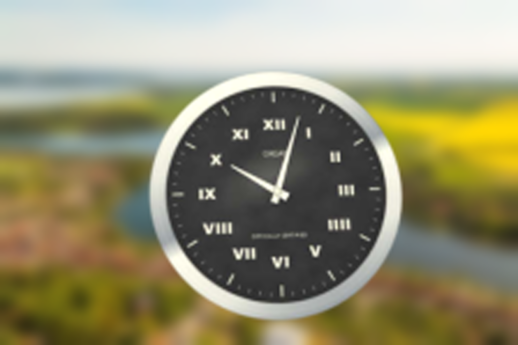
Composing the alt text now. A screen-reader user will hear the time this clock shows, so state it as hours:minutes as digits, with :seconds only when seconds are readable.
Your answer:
10:03
